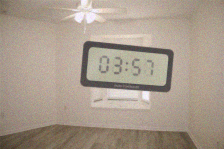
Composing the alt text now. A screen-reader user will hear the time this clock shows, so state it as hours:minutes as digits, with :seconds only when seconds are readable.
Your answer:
3:57
